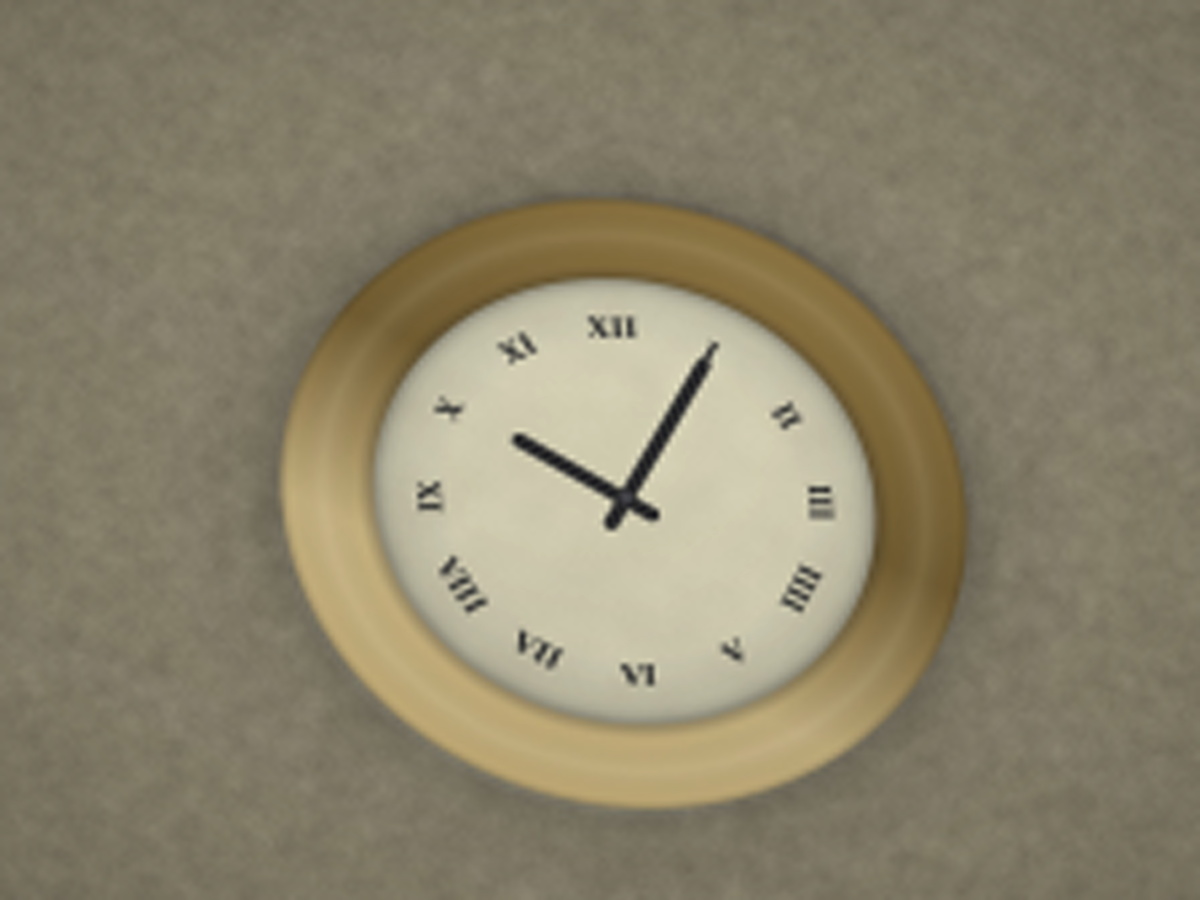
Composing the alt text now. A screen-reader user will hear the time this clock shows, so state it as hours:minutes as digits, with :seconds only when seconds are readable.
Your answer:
10:05
